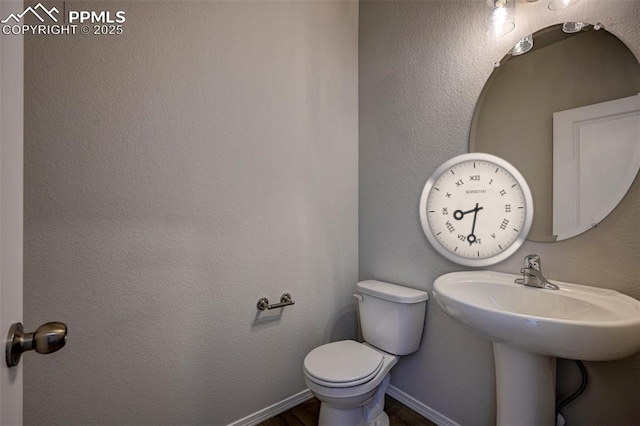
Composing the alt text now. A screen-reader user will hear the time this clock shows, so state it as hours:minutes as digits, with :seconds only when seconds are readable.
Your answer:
8:32
